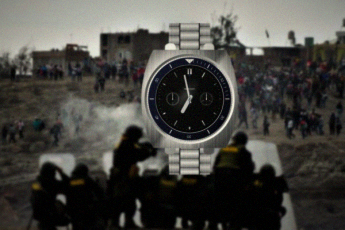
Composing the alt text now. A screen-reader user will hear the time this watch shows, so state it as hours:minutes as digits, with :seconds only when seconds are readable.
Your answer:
6:58
